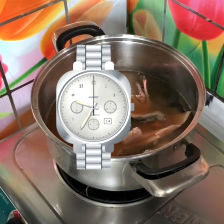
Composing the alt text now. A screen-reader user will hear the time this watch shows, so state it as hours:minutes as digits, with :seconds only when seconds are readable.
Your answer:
9:35
